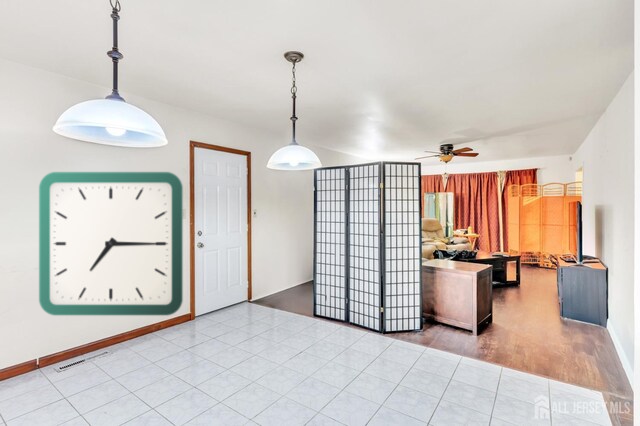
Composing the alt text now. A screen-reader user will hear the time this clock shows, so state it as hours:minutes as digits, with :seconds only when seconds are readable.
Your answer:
7:15
